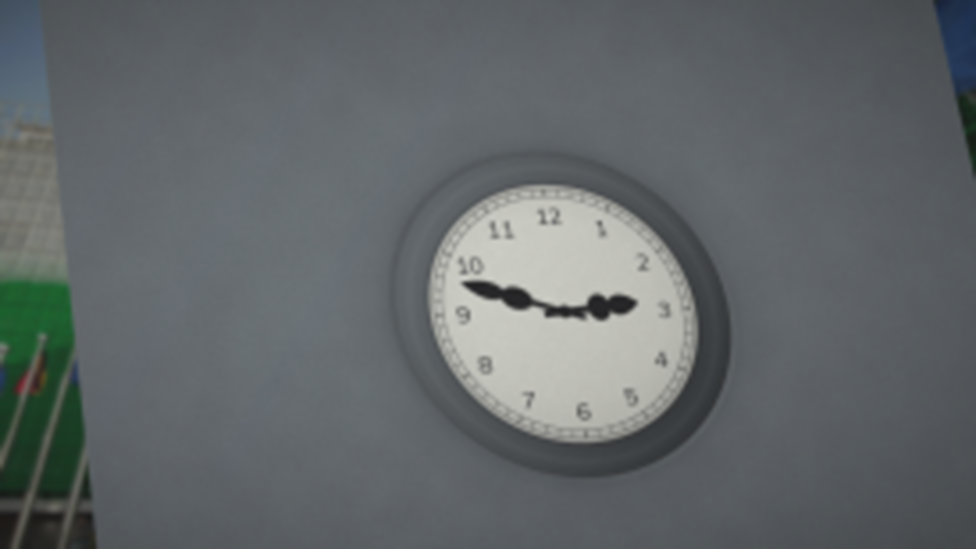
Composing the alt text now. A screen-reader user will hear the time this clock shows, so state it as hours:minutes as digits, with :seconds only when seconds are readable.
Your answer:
2:48
